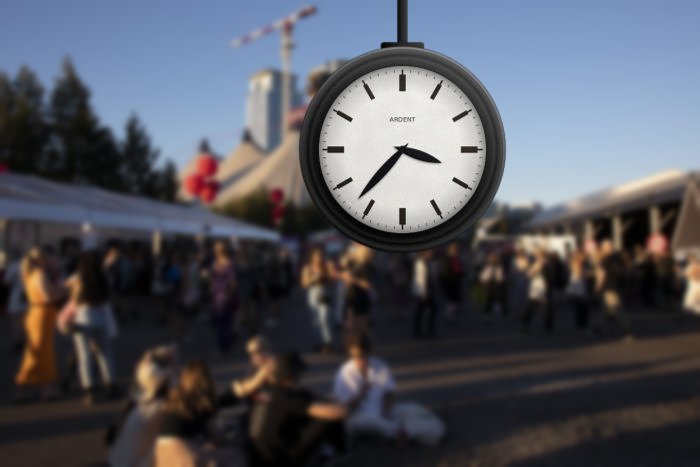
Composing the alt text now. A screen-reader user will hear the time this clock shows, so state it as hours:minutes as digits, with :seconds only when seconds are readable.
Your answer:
3:37
